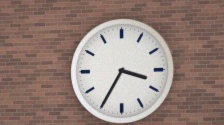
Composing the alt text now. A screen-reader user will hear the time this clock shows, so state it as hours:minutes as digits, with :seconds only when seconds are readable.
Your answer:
3:35
